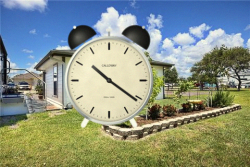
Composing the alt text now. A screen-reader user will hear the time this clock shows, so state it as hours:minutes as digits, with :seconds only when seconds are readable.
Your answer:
10:21
